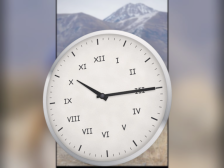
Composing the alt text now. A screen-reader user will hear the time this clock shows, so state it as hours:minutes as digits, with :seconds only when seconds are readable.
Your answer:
10:15
